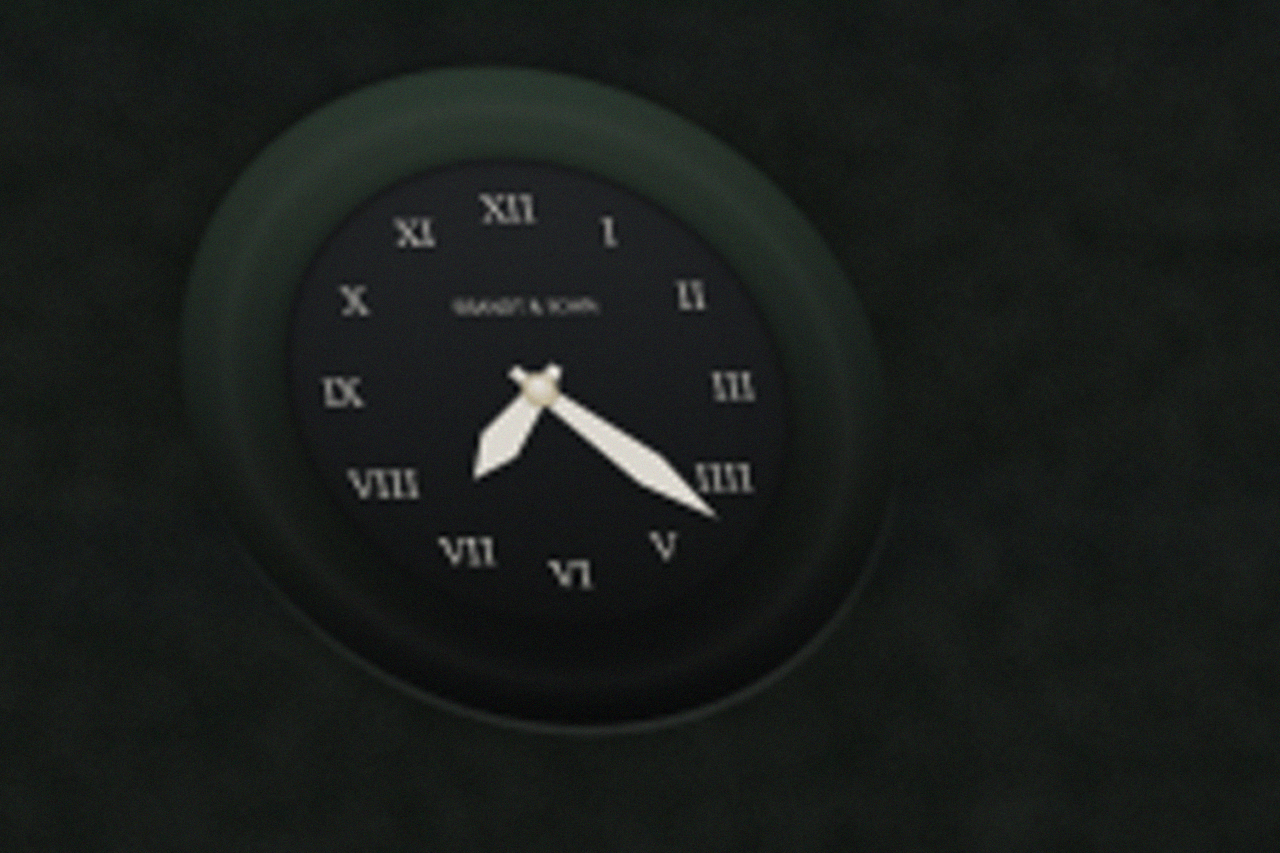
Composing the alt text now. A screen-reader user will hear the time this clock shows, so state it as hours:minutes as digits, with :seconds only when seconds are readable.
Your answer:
7:22
